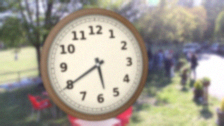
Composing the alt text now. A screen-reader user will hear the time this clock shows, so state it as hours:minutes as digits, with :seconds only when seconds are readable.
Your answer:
5:40
